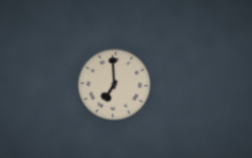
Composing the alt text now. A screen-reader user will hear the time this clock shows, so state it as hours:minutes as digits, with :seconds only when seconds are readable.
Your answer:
6:59
